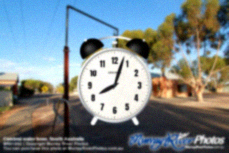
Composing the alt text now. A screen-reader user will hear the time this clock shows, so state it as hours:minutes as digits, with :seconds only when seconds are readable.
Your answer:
8:03
